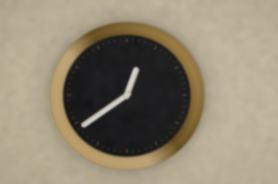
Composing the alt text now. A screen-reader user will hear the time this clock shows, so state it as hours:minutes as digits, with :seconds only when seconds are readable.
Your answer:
12:39
